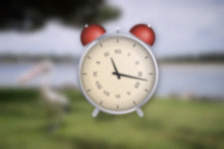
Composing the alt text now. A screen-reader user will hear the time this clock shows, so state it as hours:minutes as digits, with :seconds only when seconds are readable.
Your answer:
11:17
